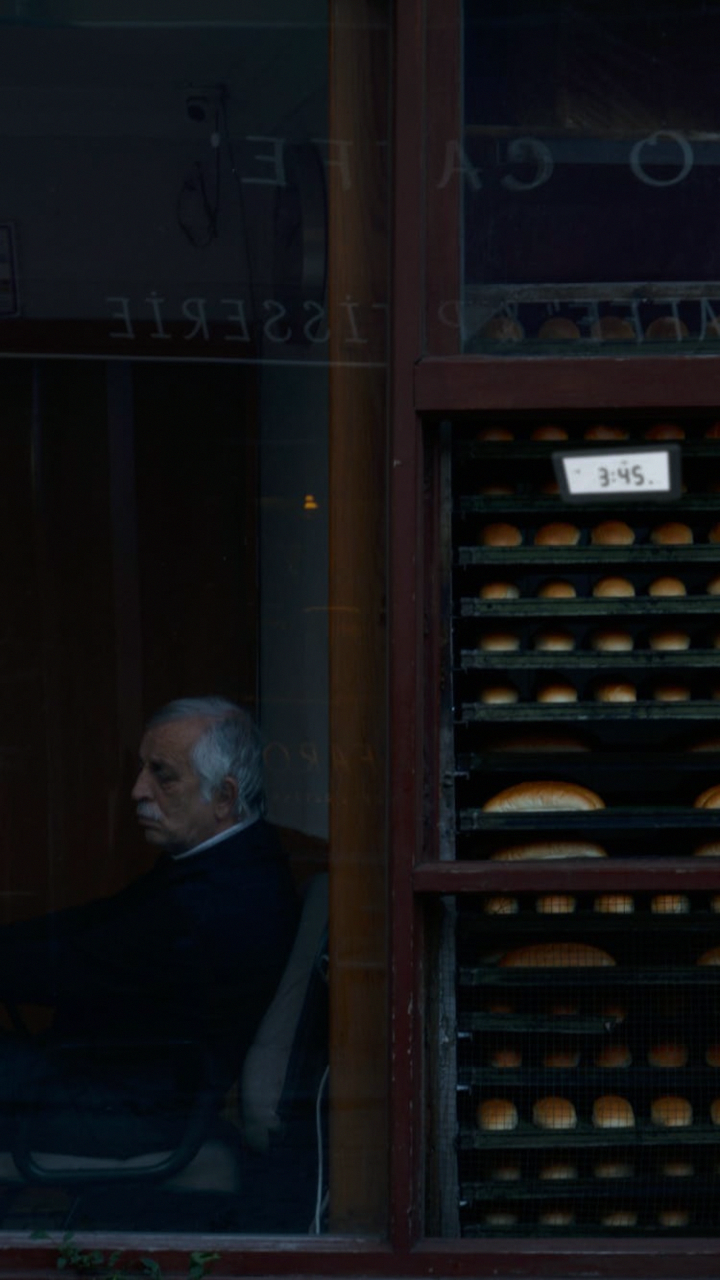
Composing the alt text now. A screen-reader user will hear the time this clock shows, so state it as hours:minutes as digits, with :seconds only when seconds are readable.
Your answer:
3:45
